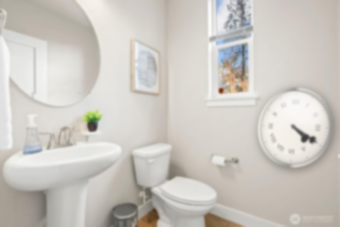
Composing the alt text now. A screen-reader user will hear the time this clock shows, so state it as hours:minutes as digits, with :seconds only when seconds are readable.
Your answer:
4:20
